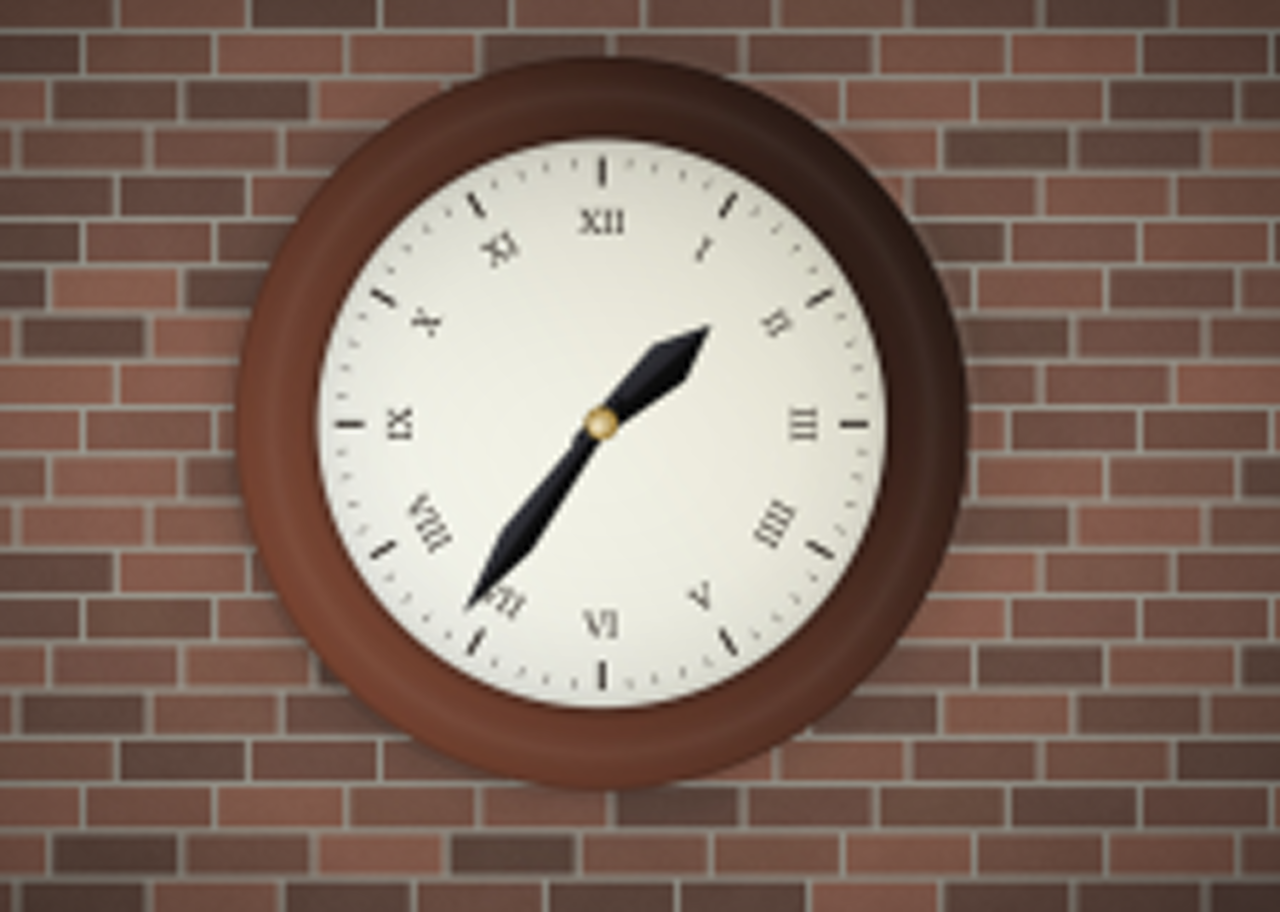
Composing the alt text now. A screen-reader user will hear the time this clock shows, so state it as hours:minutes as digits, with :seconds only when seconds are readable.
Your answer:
1:36
